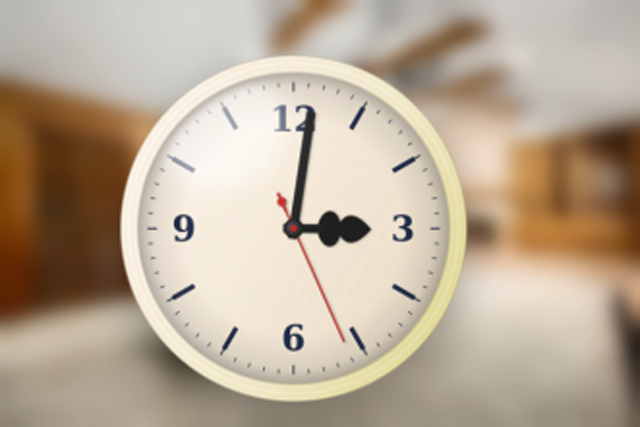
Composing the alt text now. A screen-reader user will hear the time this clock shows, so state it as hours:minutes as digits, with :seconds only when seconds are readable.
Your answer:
3:01:26
